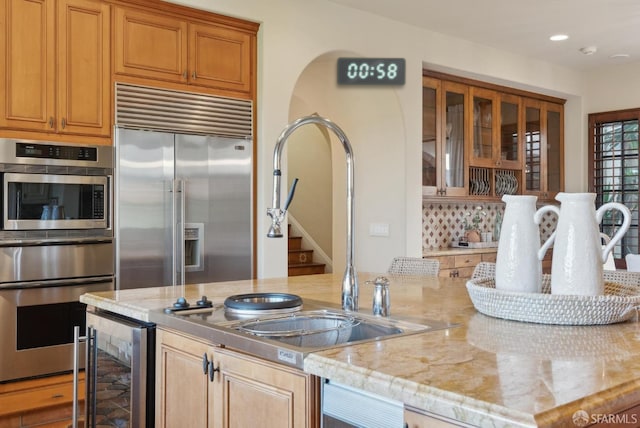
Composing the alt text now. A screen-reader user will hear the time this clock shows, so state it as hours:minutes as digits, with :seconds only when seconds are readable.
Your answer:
0:58
